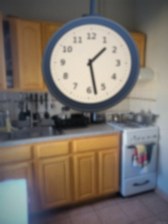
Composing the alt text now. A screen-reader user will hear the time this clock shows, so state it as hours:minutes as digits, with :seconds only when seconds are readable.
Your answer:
1:28
